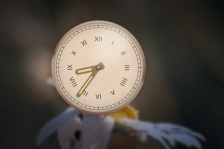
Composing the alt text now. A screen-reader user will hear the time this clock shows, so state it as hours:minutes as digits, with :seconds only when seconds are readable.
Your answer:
8:36
